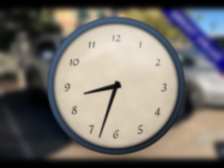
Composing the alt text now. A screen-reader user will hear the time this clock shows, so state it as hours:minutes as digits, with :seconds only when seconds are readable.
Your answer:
8:33
